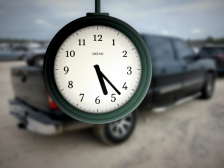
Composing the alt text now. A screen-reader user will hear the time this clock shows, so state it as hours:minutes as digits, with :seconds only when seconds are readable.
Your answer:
5:23
